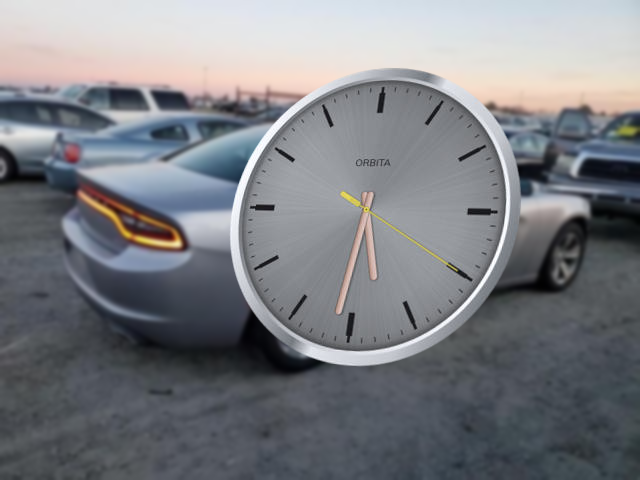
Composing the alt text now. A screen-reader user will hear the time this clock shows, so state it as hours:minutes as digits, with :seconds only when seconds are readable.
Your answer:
5:31:20
